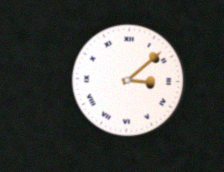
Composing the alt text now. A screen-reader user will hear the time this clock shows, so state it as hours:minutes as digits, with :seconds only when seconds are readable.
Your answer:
3:08
